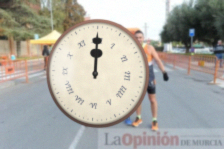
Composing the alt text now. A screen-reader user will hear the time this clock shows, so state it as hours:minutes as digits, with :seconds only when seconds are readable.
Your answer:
12:00
